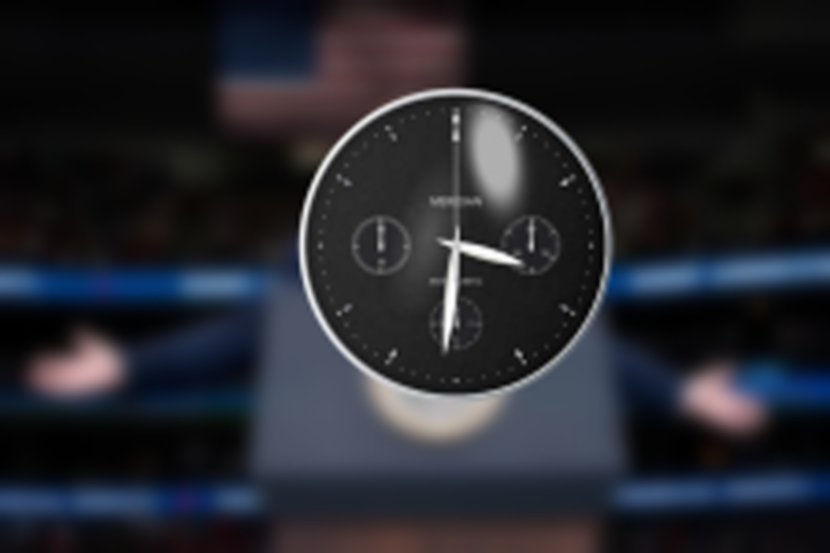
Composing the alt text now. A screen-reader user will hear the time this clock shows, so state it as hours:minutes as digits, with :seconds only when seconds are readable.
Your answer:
3:31
